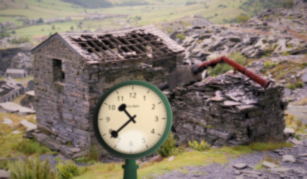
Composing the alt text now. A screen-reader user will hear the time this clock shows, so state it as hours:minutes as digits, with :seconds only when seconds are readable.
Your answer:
10:38
